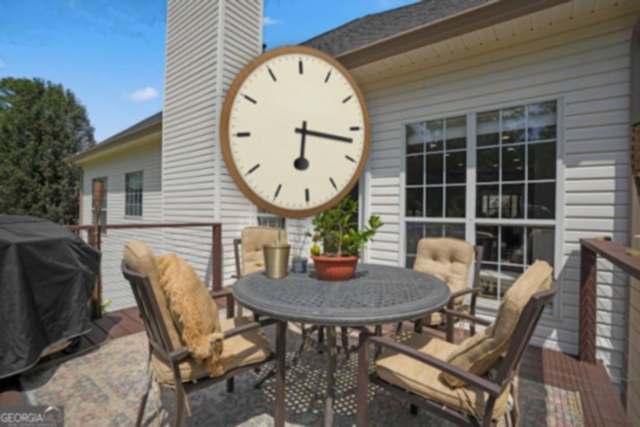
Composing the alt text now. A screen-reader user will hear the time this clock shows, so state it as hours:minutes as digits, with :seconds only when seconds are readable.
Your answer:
6:17
